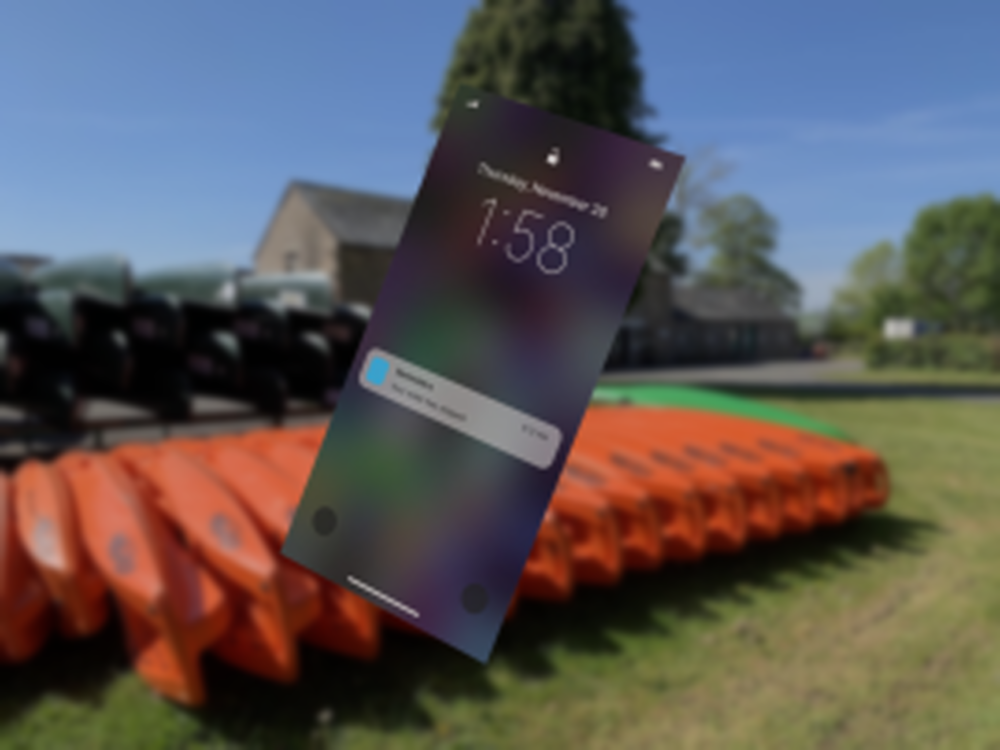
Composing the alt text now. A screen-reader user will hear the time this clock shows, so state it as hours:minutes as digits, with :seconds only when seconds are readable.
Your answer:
1:58
